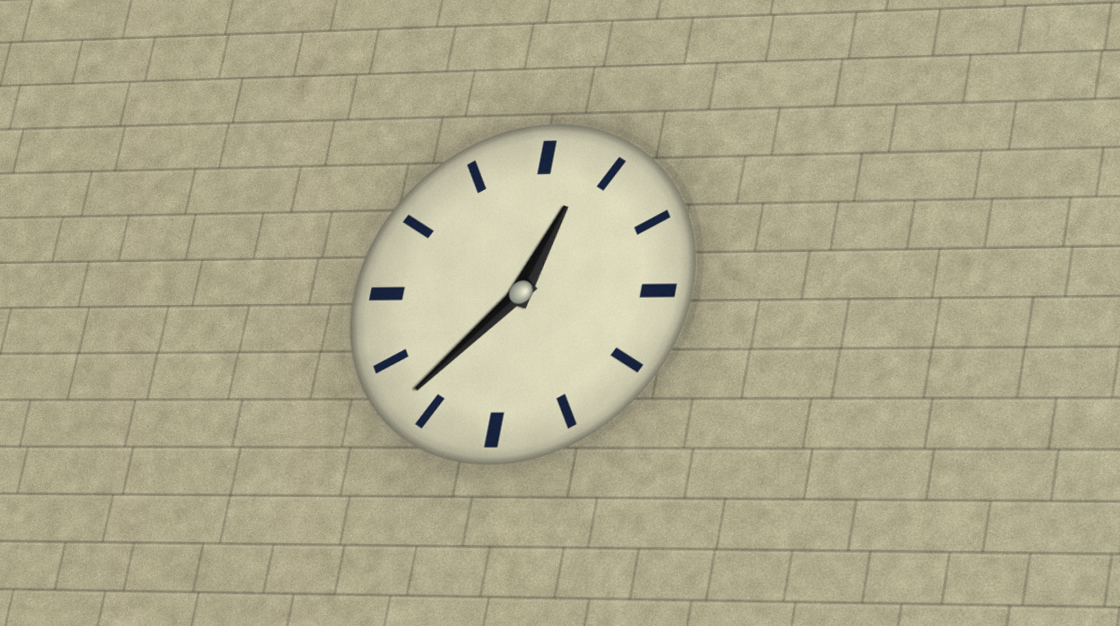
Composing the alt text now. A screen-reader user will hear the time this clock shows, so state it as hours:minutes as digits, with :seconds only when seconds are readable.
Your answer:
12:37
